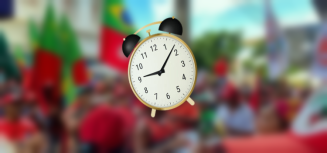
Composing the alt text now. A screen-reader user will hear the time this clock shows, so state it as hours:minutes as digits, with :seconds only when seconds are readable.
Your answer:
9:08
